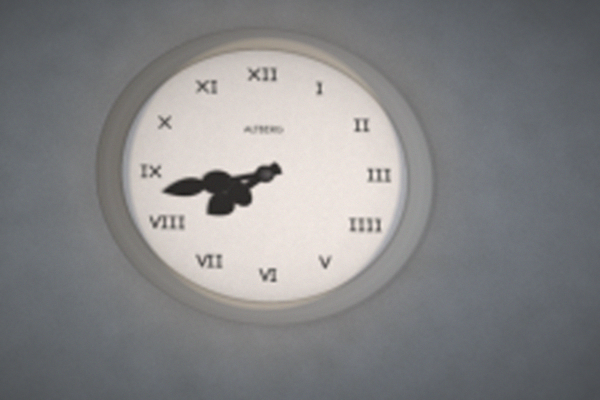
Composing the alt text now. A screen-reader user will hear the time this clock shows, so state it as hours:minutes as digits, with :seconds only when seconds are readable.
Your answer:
7:43
